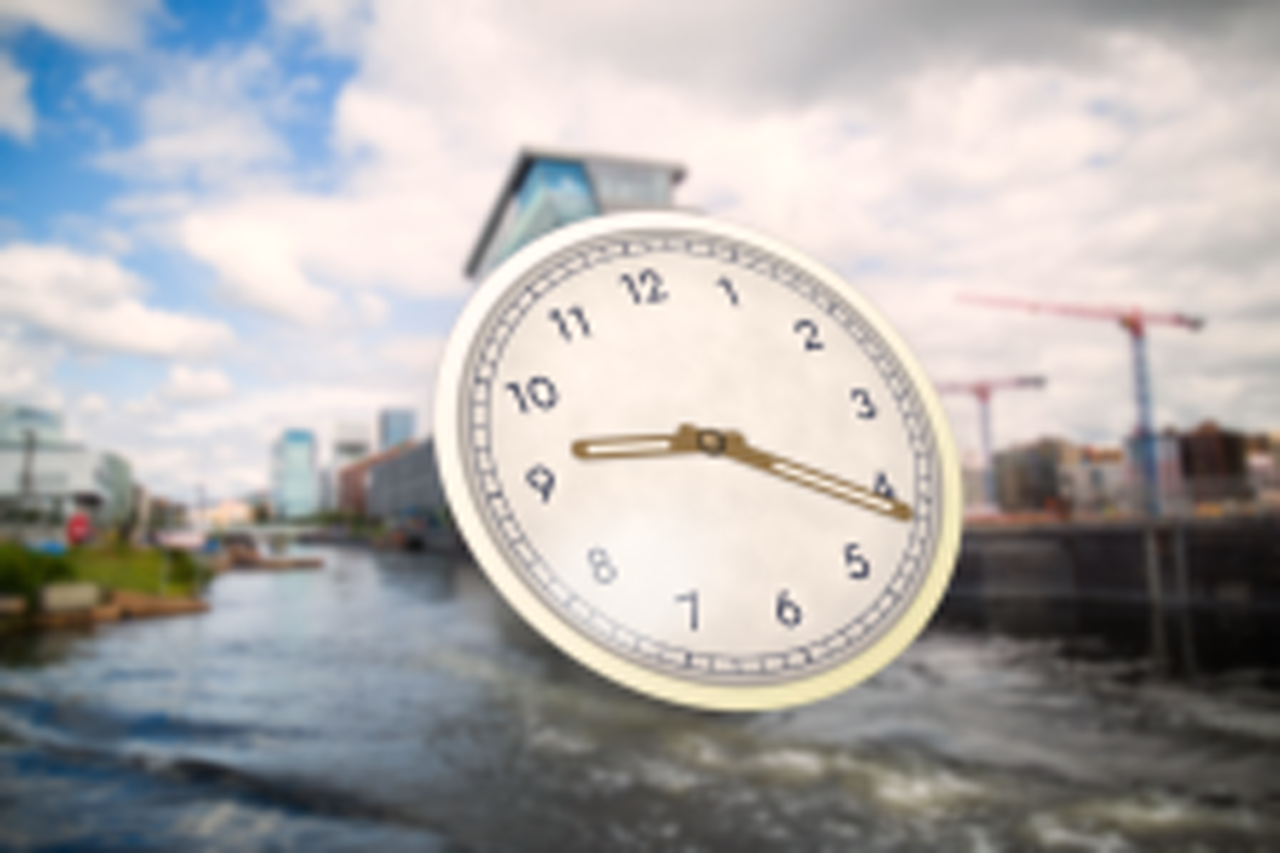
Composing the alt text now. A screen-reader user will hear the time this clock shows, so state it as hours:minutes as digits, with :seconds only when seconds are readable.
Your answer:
9:21
